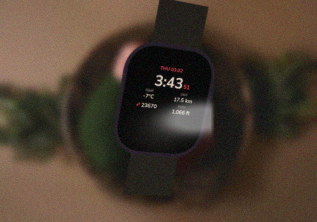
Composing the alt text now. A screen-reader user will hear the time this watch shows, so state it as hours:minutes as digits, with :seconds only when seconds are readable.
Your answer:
3:43
